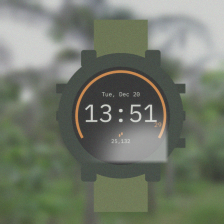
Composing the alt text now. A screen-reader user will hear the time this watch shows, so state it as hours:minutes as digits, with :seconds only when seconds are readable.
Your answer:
13:51
